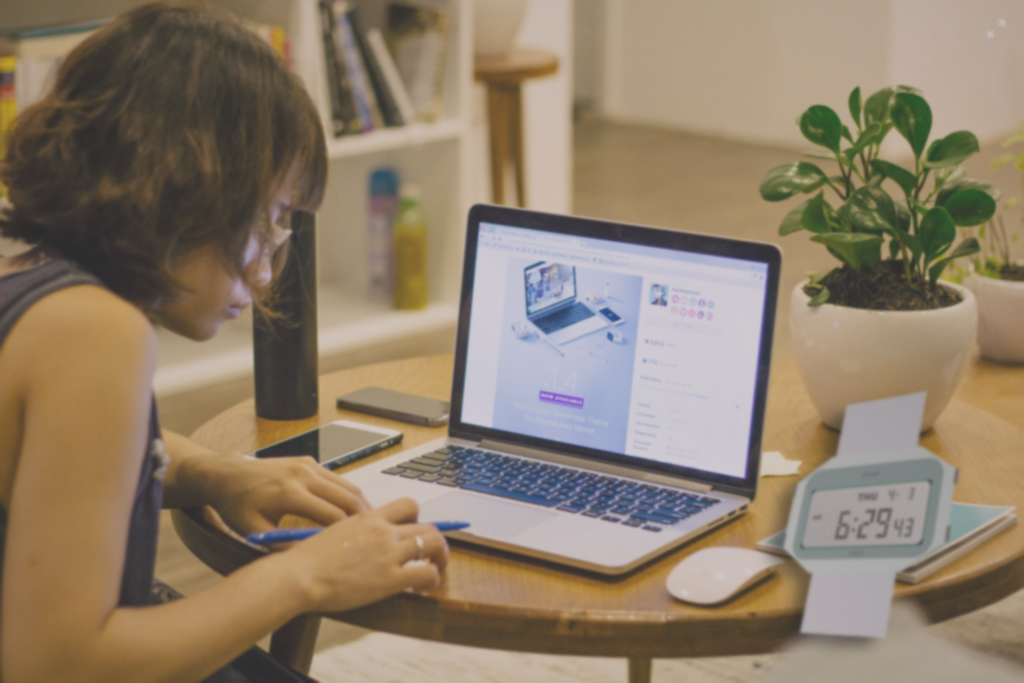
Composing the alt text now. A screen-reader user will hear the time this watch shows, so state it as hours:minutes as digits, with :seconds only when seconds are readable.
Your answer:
6:29:43
